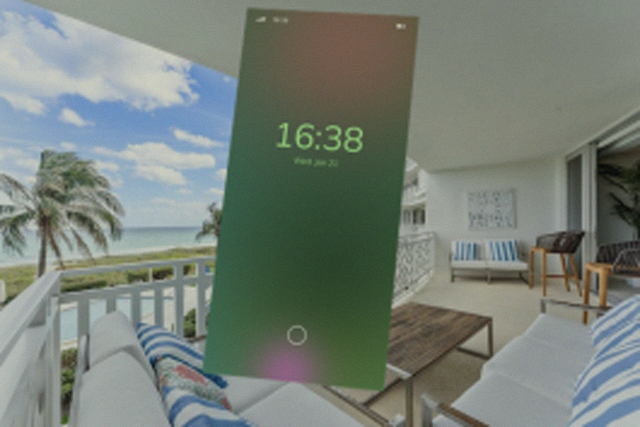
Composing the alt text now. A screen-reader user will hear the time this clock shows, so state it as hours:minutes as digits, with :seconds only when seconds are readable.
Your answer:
16:38
